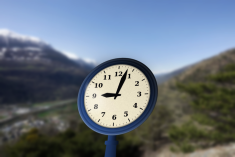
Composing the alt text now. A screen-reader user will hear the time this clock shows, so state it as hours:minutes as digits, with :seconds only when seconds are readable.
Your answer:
9:03
